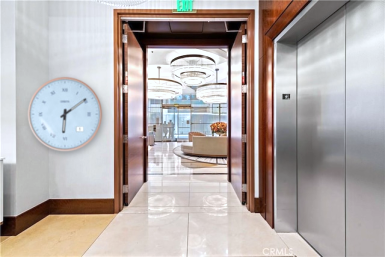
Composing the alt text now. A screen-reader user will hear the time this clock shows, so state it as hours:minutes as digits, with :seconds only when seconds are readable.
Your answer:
6:09
